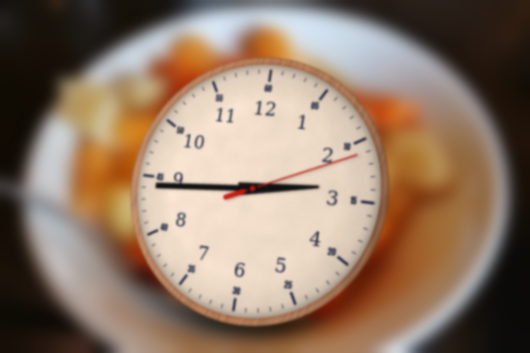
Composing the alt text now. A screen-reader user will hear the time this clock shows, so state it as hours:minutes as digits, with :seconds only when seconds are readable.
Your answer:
2:44:11
